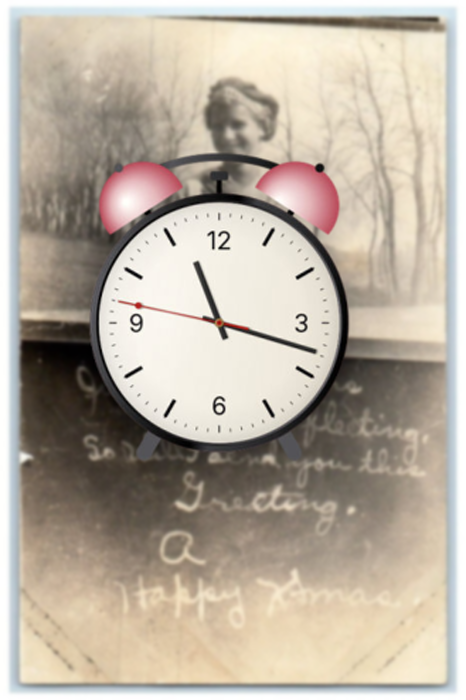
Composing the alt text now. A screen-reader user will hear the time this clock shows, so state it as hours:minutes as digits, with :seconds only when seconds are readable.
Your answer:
11:17:47
